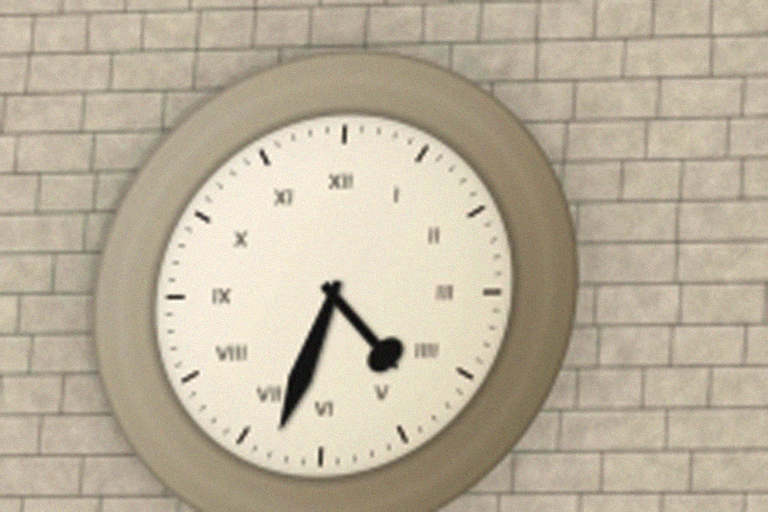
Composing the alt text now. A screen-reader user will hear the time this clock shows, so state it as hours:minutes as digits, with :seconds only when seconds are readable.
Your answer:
4:33
